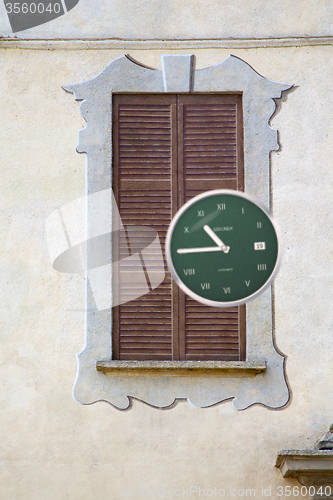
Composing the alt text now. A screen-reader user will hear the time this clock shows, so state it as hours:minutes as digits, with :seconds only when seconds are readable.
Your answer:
10:45
